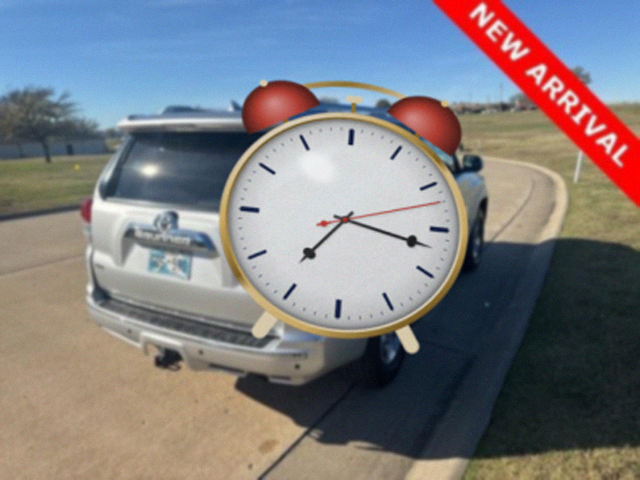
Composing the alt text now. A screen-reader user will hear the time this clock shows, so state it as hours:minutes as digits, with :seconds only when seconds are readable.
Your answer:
7:17:12
